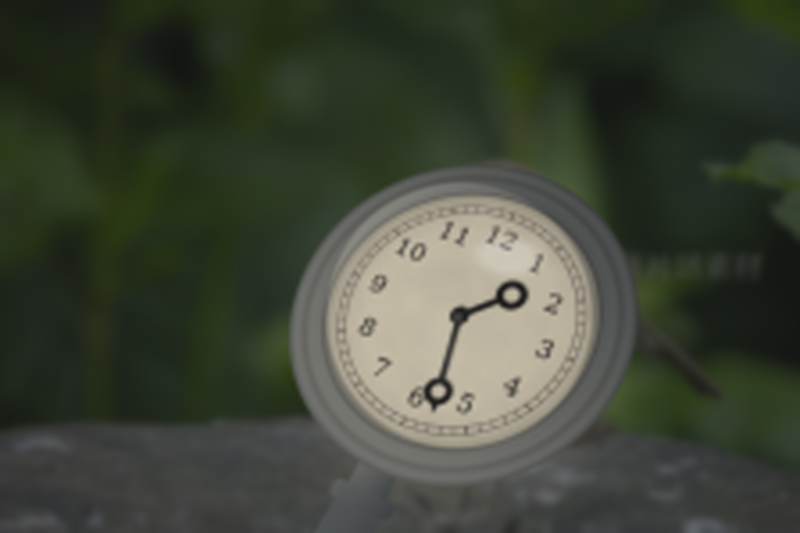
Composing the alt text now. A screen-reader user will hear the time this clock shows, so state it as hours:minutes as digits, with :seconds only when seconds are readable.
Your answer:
1:28
